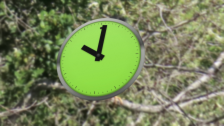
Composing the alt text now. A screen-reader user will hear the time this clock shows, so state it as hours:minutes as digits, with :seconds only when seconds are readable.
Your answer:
10:01
